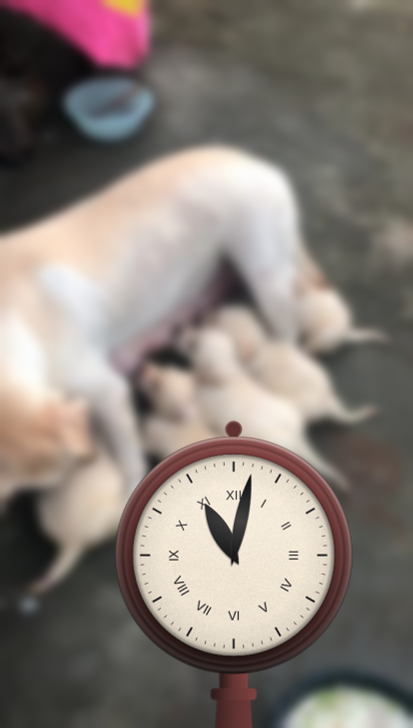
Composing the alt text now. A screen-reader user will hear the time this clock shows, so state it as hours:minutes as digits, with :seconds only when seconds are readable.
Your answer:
11:02
